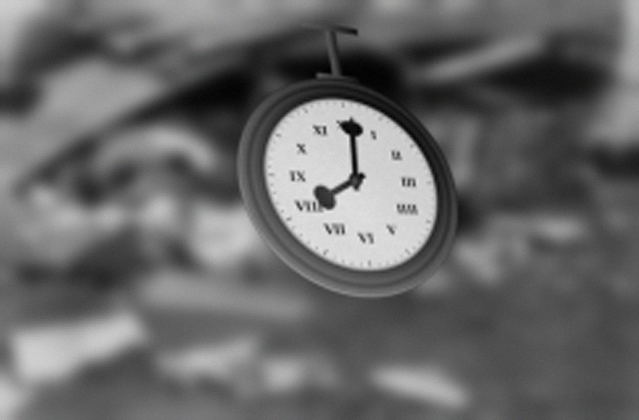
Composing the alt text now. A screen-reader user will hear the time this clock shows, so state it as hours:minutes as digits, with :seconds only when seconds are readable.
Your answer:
8:01
